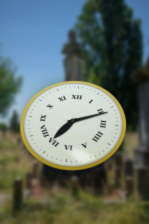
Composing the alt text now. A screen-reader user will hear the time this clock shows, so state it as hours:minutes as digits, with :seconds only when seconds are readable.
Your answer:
7:11
